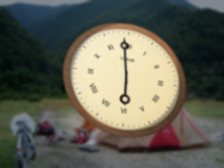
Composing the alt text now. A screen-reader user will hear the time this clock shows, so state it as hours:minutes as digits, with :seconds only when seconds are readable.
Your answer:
5:59
